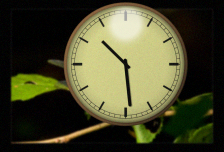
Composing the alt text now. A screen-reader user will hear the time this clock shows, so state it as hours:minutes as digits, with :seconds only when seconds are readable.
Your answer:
10:29
